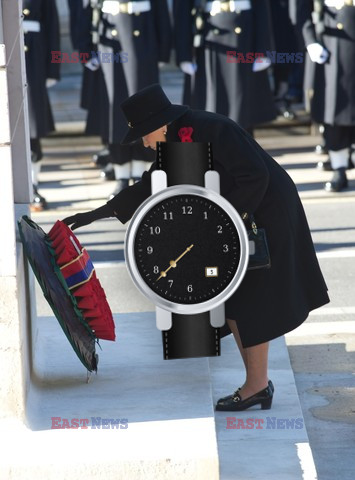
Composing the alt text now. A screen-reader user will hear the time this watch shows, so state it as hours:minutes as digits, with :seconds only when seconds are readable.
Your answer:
7:38
